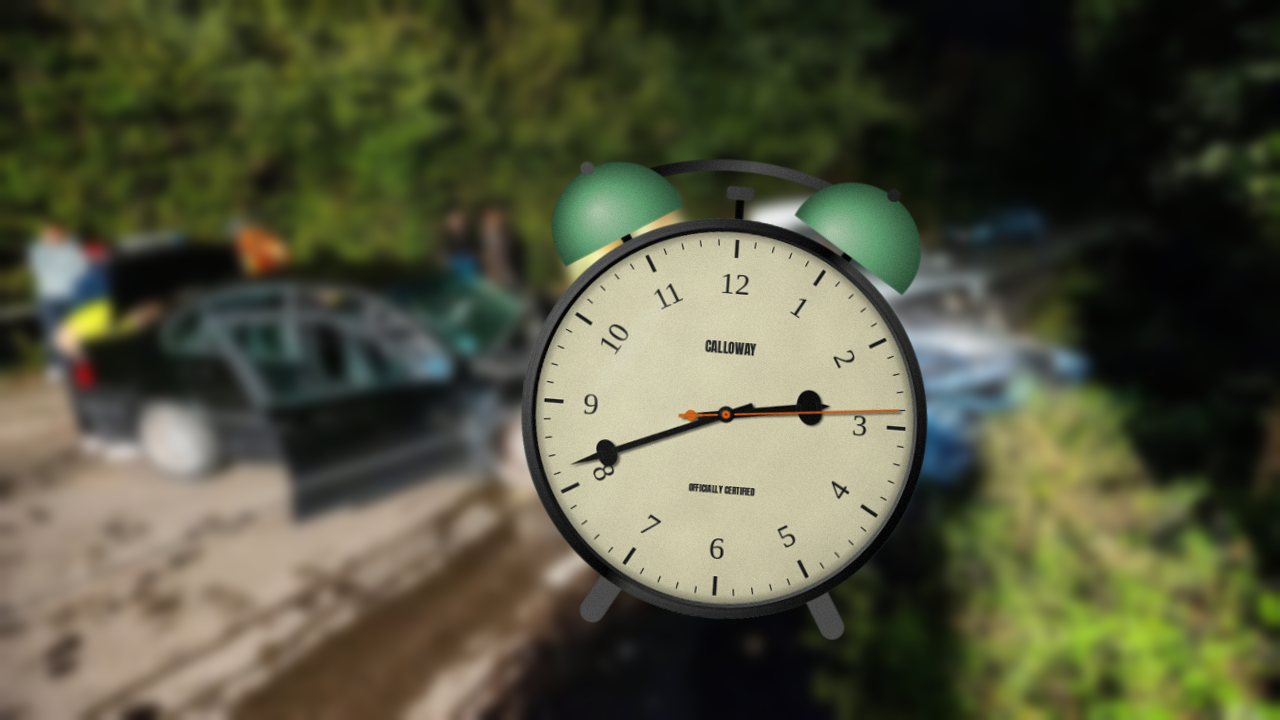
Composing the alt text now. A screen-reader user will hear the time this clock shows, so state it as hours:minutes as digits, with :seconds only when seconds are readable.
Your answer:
2:41:14
